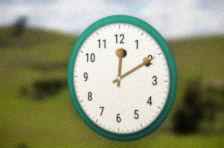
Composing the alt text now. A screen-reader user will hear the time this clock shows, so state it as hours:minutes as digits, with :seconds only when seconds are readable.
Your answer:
12:10
